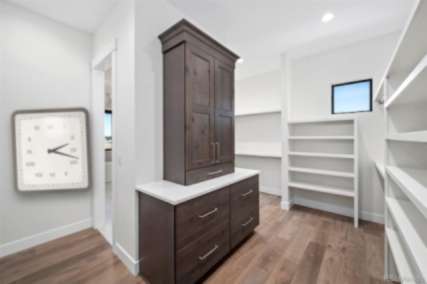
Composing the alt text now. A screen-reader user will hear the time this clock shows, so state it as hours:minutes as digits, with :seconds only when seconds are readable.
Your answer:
2:18
